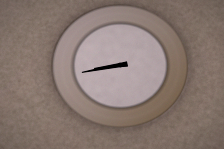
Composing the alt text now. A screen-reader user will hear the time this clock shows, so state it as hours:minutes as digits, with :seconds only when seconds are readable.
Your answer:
8:43
